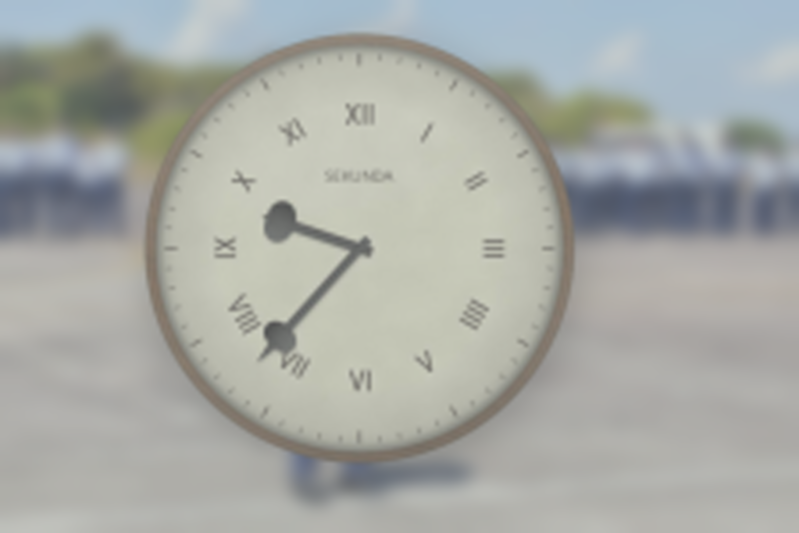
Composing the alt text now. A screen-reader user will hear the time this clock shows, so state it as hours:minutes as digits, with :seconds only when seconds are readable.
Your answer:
9:37
